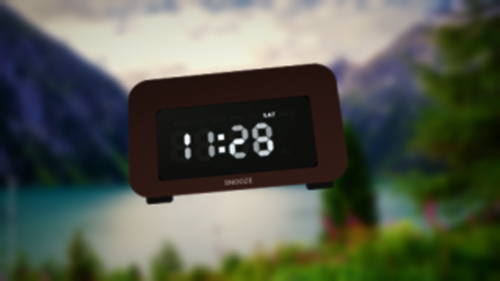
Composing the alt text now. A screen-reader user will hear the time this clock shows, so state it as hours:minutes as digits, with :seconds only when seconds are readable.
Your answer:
11:28
